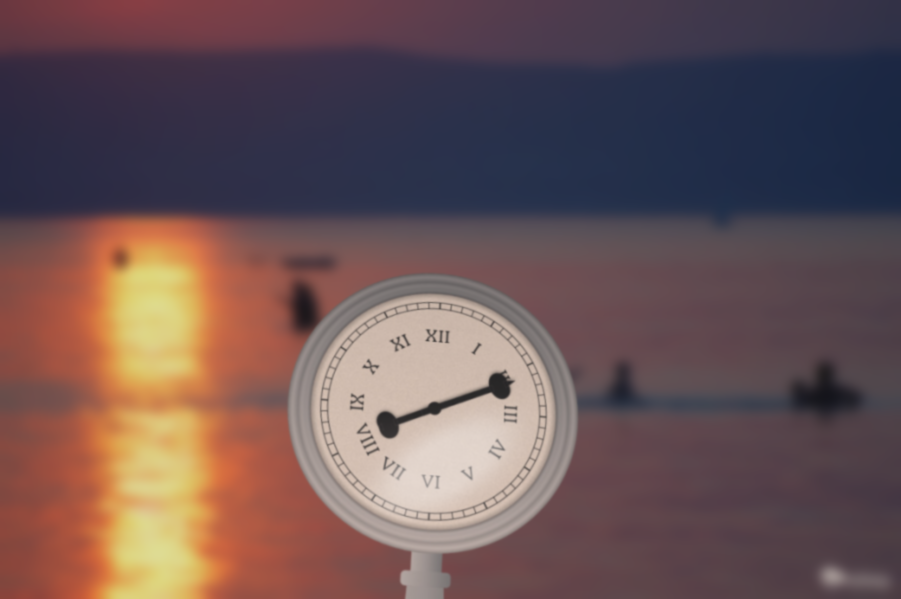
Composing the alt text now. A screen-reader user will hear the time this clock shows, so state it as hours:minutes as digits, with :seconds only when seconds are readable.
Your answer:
8:11
